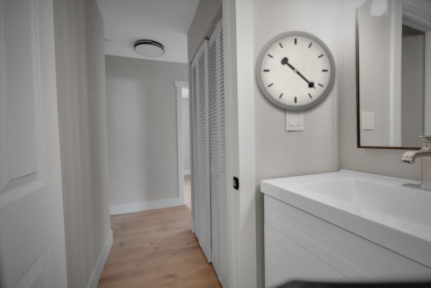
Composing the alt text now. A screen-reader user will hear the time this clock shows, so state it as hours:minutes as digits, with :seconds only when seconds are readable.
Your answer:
10:22
